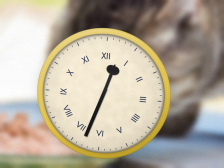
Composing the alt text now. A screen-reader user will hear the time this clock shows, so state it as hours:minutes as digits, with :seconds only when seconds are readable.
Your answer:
12:33
